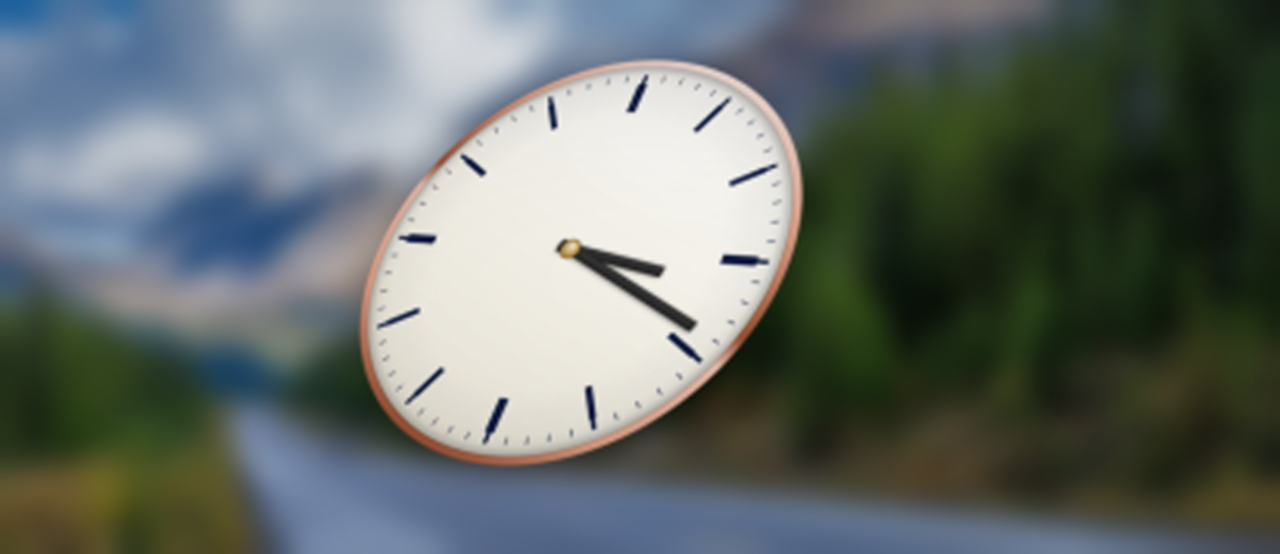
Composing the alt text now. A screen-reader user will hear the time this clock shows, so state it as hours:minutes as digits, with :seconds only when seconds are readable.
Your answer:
3:19
